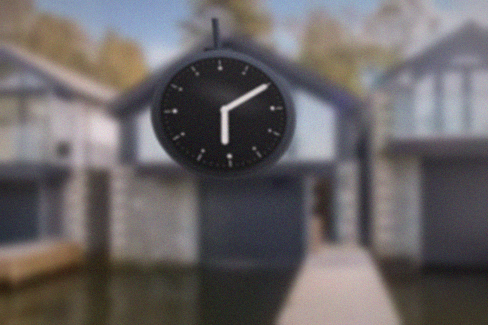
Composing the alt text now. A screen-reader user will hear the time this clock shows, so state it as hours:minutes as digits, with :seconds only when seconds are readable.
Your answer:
6:10
